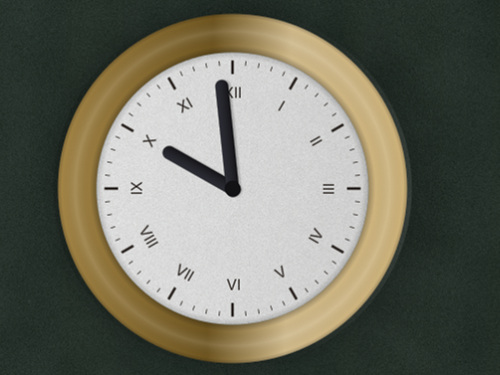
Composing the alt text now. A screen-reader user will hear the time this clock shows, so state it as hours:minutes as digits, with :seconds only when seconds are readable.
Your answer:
9:59
